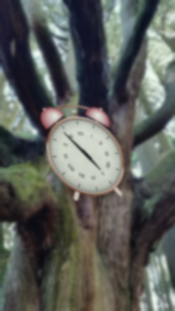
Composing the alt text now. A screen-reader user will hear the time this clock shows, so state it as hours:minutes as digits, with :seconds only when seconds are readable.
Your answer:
4:54
